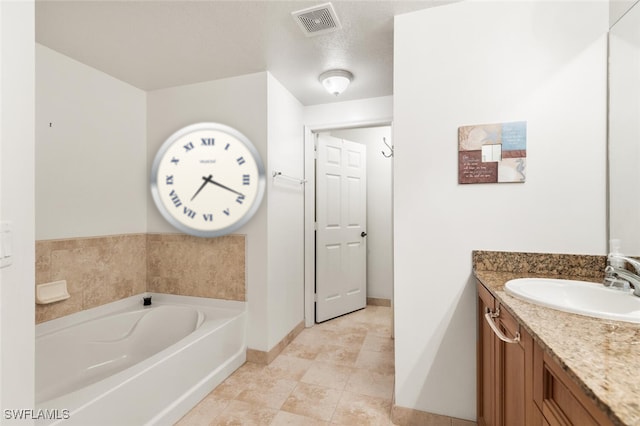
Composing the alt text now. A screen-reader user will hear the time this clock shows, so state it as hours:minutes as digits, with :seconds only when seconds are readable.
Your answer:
7:19
